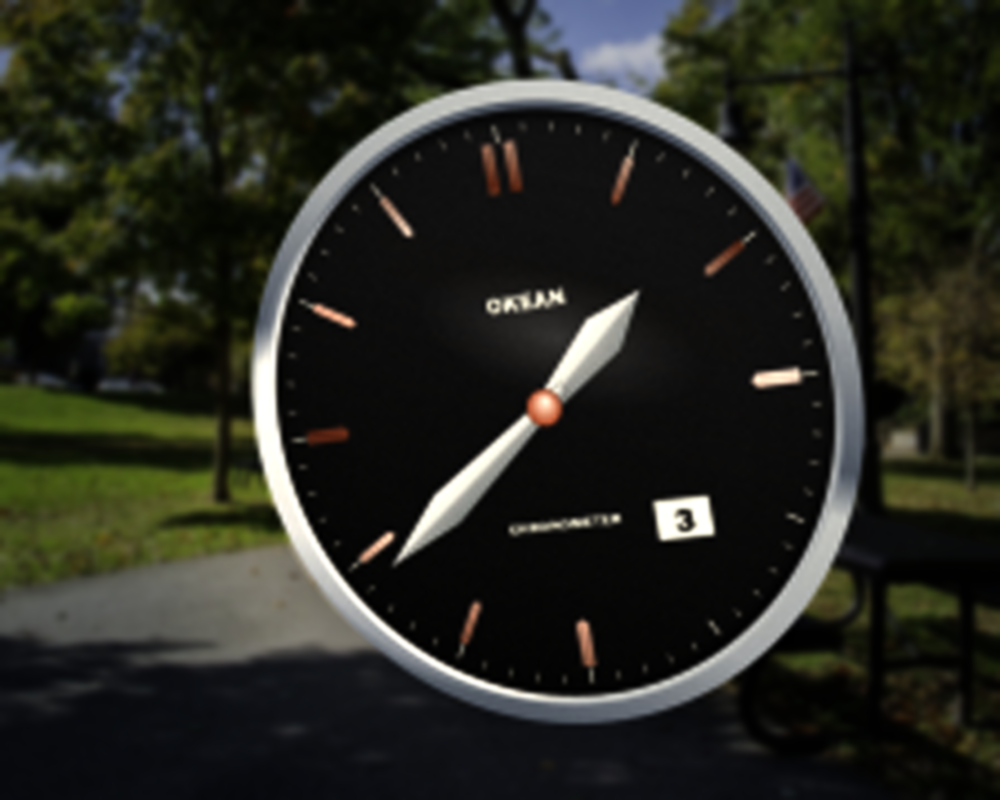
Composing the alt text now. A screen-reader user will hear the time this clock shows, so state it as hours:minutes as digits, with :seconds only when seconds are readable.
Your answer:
1:39
